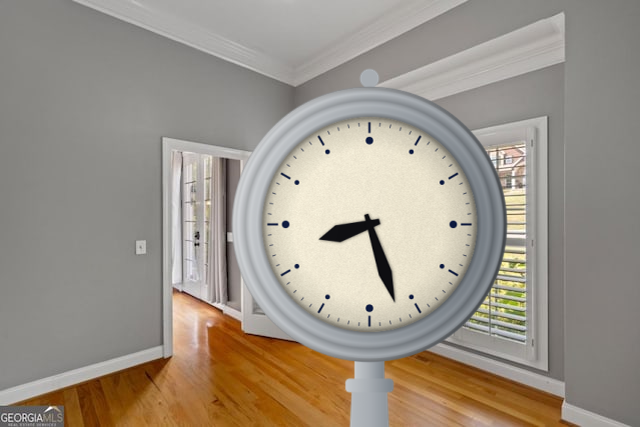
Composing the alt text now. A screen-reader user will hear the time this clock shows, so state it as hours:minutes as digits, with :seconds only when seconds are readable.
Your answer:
8:27
